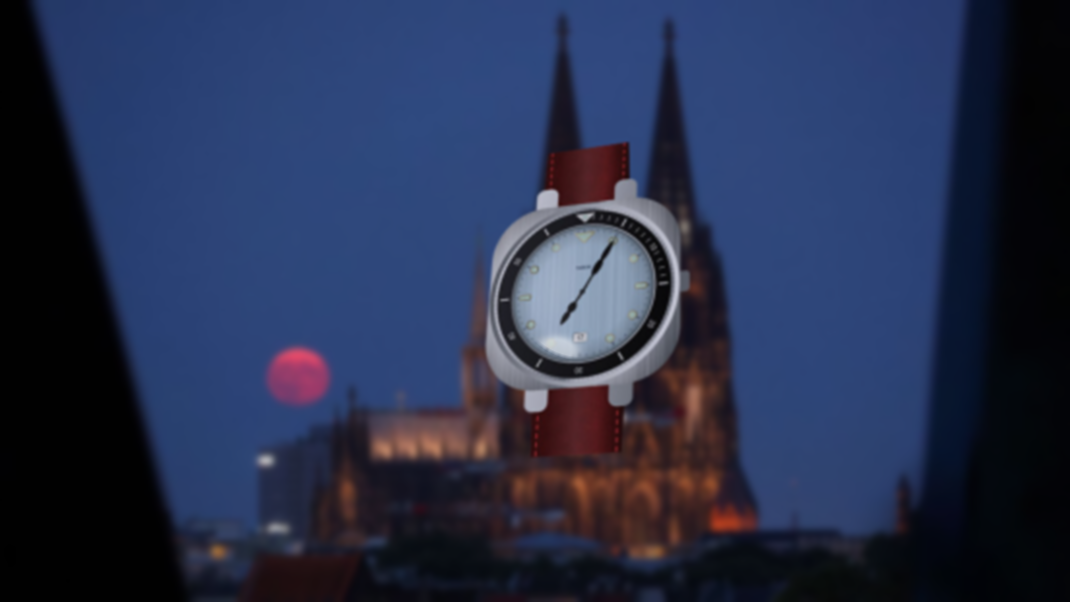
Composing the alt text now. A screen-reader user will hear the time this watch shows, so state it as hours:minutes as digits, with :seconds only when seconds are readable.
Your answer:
7:05
